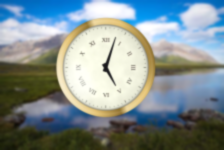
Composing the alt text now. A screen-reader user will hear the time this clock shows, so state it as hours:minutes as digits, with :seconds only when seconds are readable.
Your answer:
5:03
